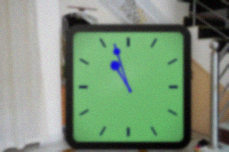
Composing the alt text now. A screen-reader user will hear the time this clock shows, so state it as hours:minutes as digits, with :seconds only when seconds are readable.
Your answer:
10:57
